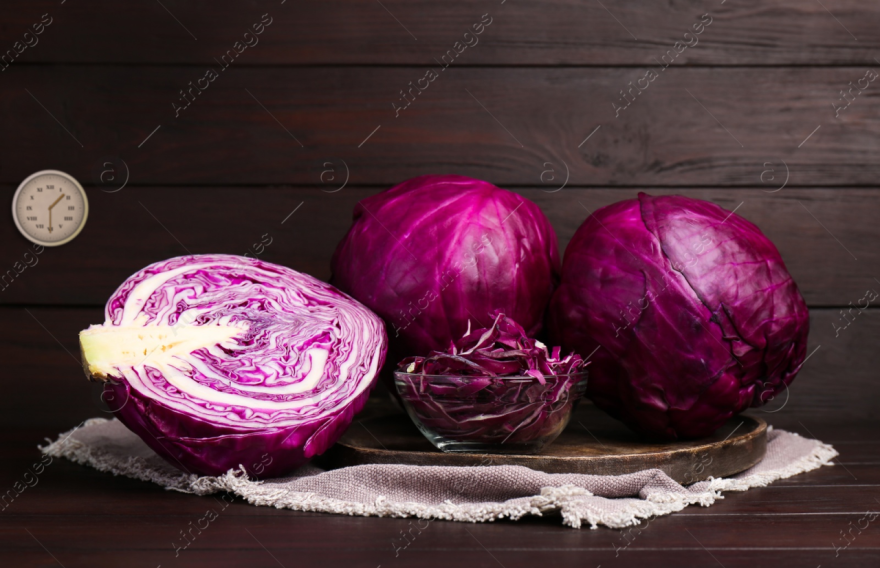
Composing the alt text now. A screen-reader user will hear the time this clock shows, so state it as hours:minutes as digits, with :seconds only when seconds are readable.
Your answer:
1:30
